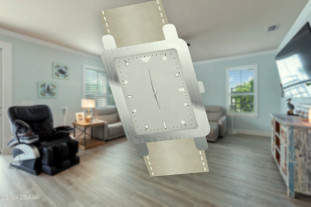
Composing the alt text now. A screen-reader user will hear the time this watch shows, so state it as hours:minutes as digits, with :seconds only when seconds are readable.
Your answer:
6:00
